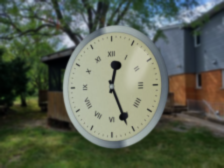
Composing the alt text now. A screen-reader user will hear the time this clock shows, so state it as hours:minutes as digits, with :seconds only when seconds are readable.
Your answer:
12:26
